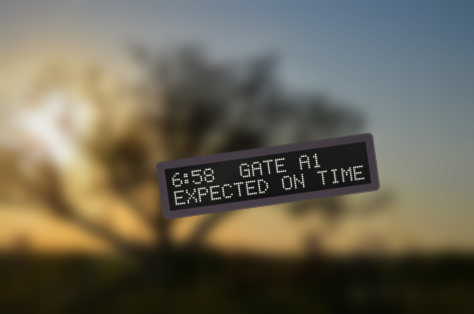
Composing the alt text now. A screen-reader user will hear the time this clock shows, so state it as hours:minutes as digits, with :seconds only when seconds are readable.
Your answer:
6:58
